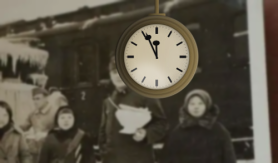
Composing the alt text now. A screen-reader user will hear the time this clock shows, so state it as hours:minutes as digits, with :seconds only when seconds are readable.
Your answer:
11:56
